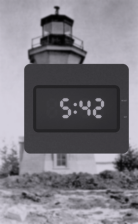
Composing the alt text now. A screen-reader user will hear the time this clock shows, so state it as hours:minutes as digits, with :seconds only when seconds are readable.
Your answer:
5:42
